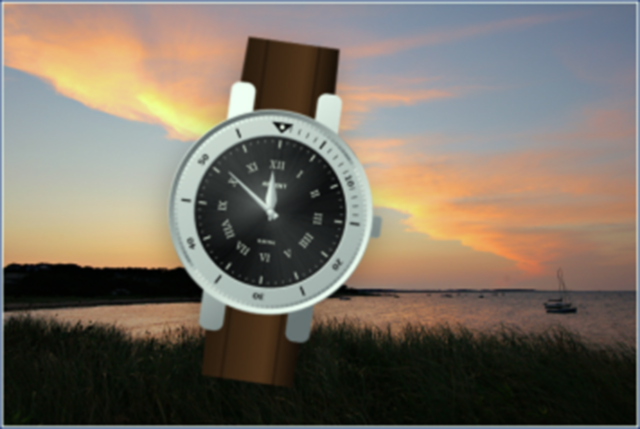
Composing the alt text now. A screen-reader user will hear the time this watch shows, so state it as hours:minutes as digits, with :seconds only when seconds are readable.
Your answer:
11:51
